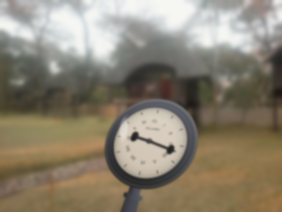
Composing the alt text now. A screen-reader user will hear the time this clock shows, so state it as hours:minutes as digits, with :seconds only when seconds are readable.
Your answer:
9:17
